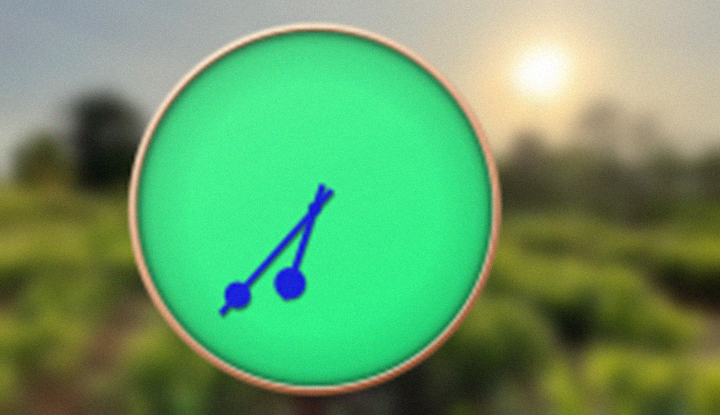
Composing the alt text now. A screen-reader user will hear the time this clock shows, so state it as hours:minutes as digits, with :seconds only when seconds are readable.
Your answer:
6:37
